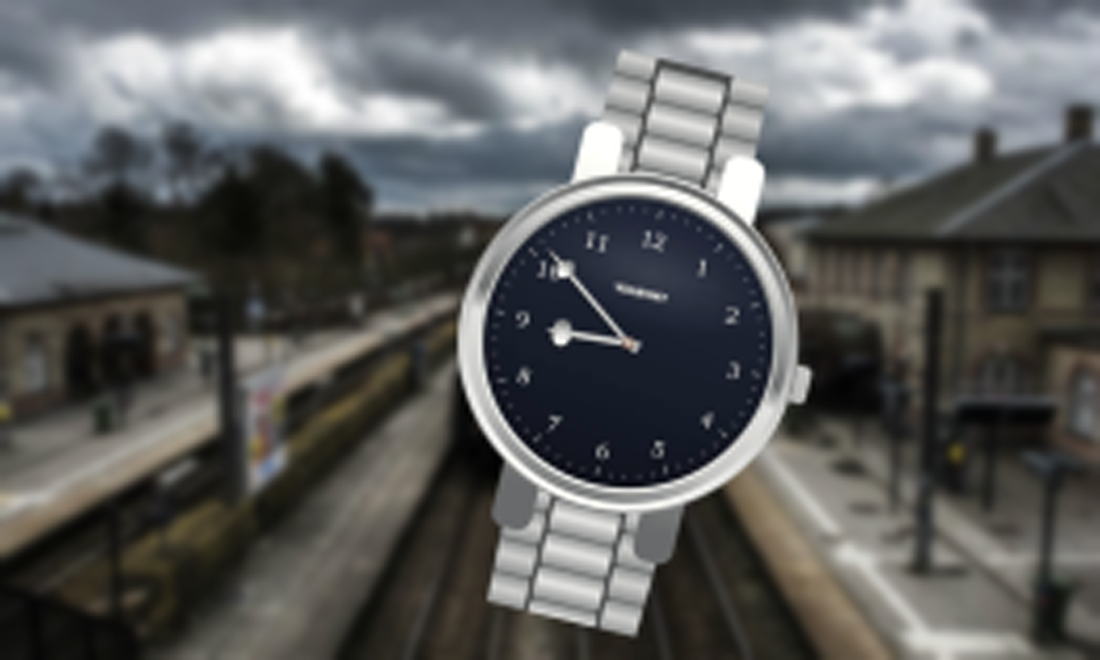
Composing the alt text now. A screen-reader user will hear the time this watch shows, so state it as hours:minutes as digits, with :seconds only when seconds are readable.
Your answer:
8:51
